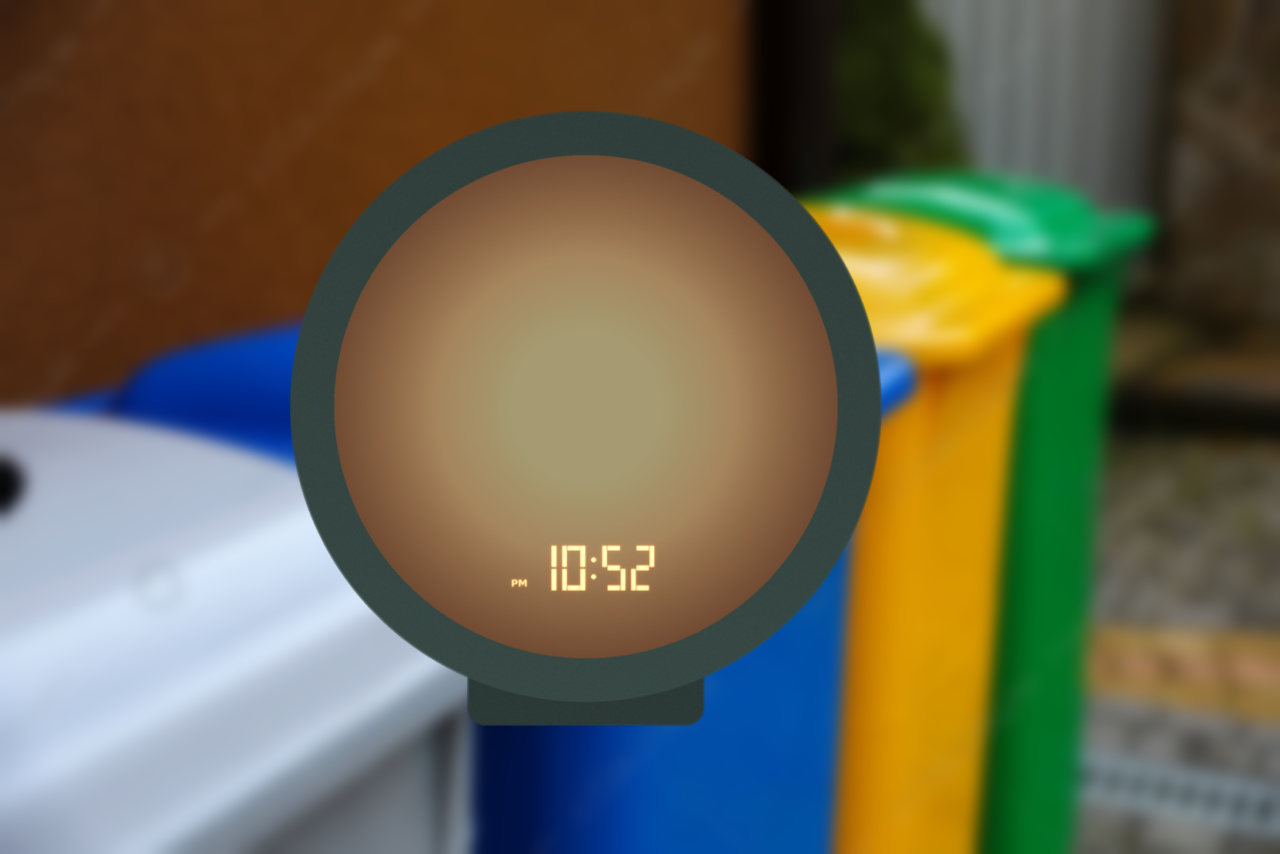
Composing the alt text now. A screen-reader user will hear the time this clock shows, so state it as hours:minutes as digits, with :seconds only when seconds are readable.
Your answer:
10:52
